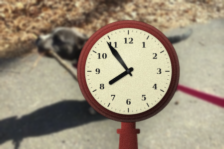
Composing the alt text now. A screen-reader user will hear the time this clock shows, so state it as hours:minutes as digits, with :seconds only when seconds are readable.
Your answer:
7:54
